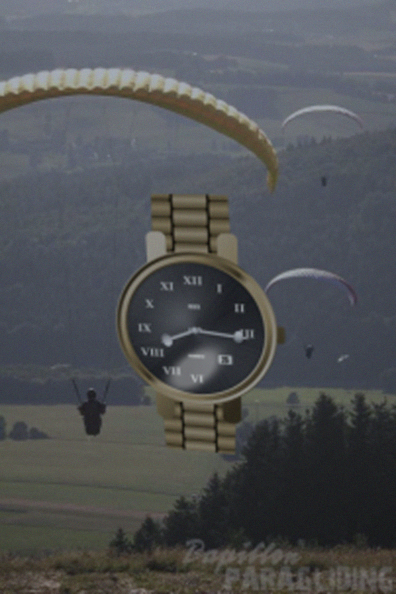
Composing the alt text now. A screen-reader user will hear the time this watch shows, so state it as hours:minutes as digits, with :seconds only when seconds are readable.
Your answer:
8:16
